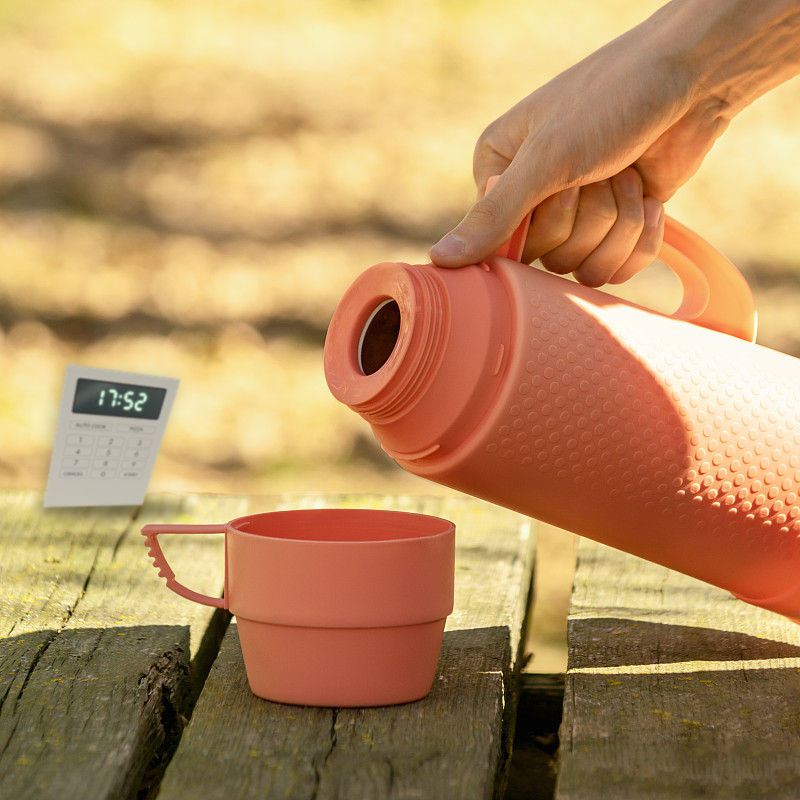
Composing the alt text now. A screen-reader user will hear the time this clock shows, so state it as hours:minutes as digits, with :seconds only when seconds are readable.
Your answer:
17:52
